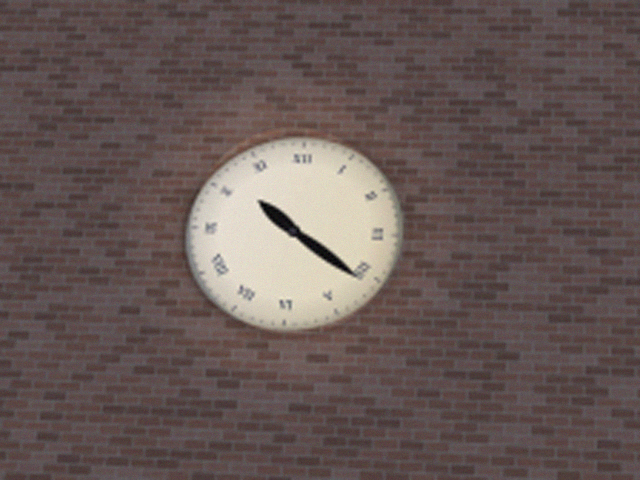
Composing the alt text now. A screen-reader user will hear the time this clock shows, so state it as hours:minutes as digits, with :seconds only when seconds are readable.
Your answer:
10:21
